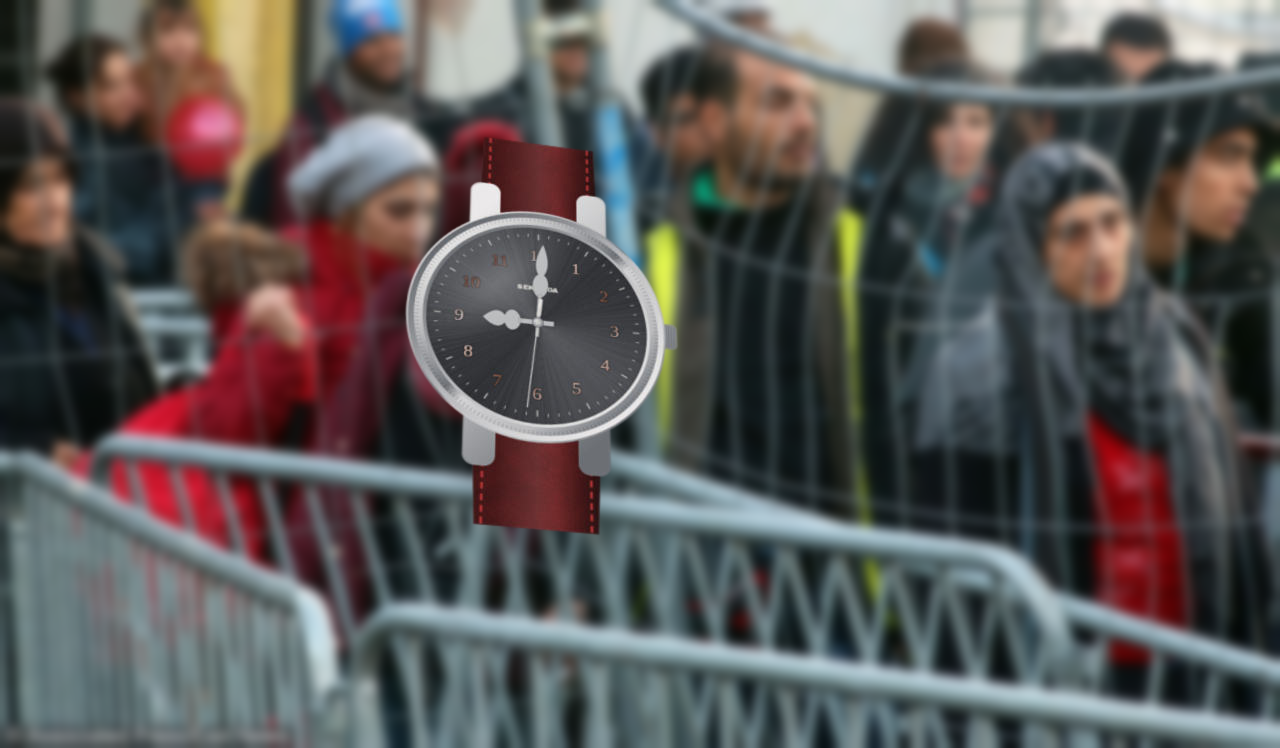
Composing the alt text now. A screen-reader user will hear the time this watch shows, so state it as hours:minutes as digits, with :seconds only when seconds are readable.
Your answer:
9:00:31
